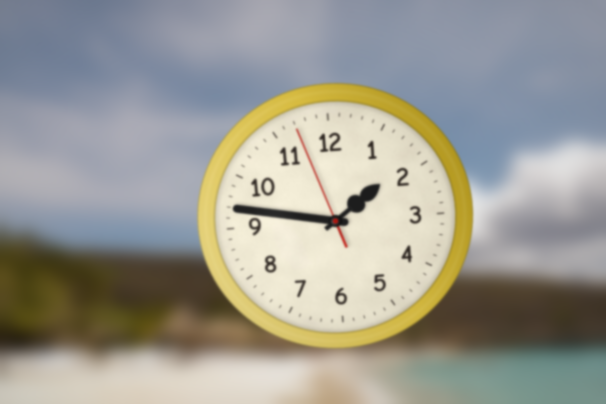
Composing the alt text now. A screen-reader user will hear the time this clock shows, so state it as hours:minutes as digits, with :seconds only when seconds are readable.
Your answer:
1:46:57
